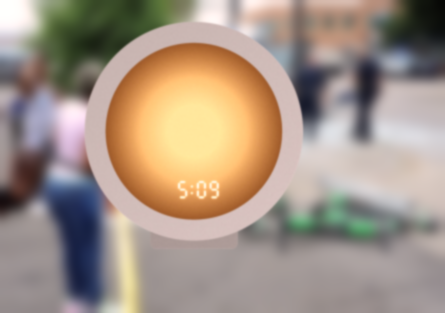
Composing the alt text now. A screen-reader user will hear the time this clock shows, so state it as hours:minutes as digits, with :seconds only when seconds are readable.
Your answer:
5:09
